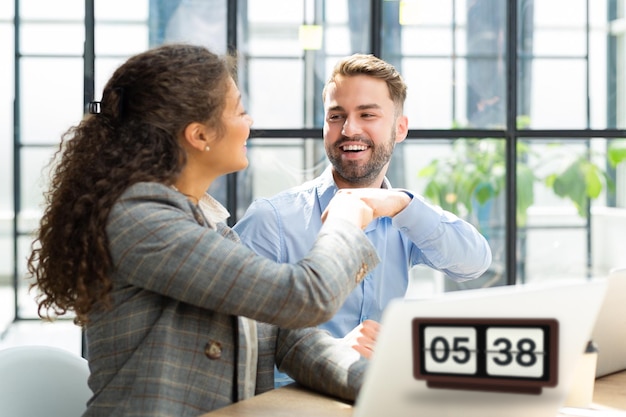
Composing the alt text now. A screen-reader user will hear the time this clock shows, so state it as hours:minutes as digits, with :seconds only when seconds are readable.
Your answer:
5:38
